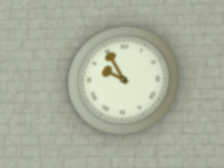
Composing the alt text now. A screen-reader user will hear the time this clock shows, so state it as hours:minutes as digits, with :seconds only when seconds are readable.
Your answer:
9:55
